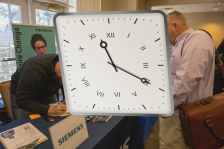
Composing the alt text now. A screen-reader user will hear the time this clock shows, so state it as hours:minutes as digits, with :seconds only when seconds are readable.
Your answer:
11:20
